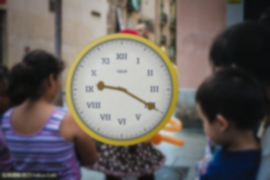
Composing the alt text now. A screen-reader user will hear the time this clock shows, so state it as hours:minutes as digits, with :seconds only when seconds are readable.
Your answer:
9:20
